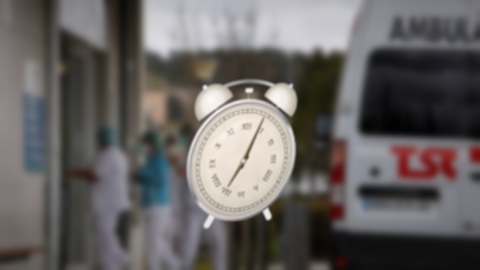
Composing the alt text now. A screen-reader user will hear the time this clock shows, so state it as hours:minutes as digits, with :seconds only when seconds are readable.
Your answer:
7:04
